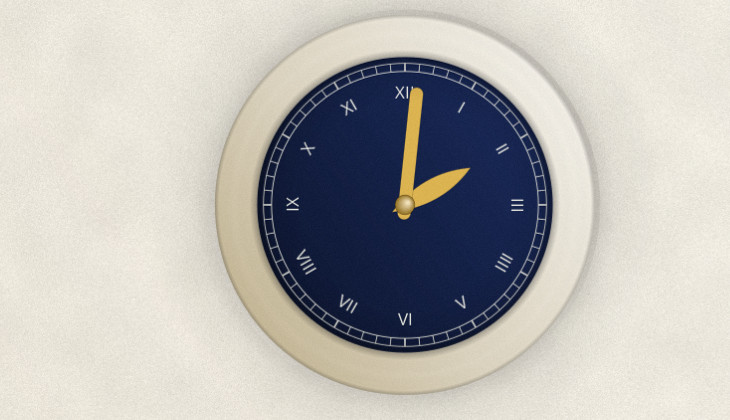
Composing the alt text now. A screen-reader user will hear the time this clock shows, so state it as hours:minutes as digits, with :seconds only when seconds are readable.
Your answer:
2:01
